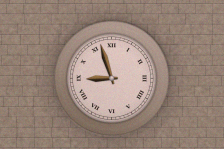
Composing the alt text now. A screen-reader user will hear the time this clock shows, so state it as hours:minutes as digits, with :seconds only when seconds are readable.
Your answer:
8:57
